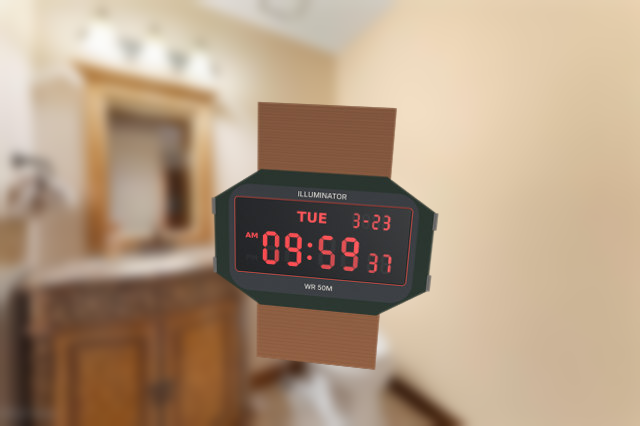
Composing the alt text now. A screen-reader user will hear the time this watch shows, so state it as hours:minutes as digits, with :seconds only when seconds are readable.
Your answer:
9:59:37
